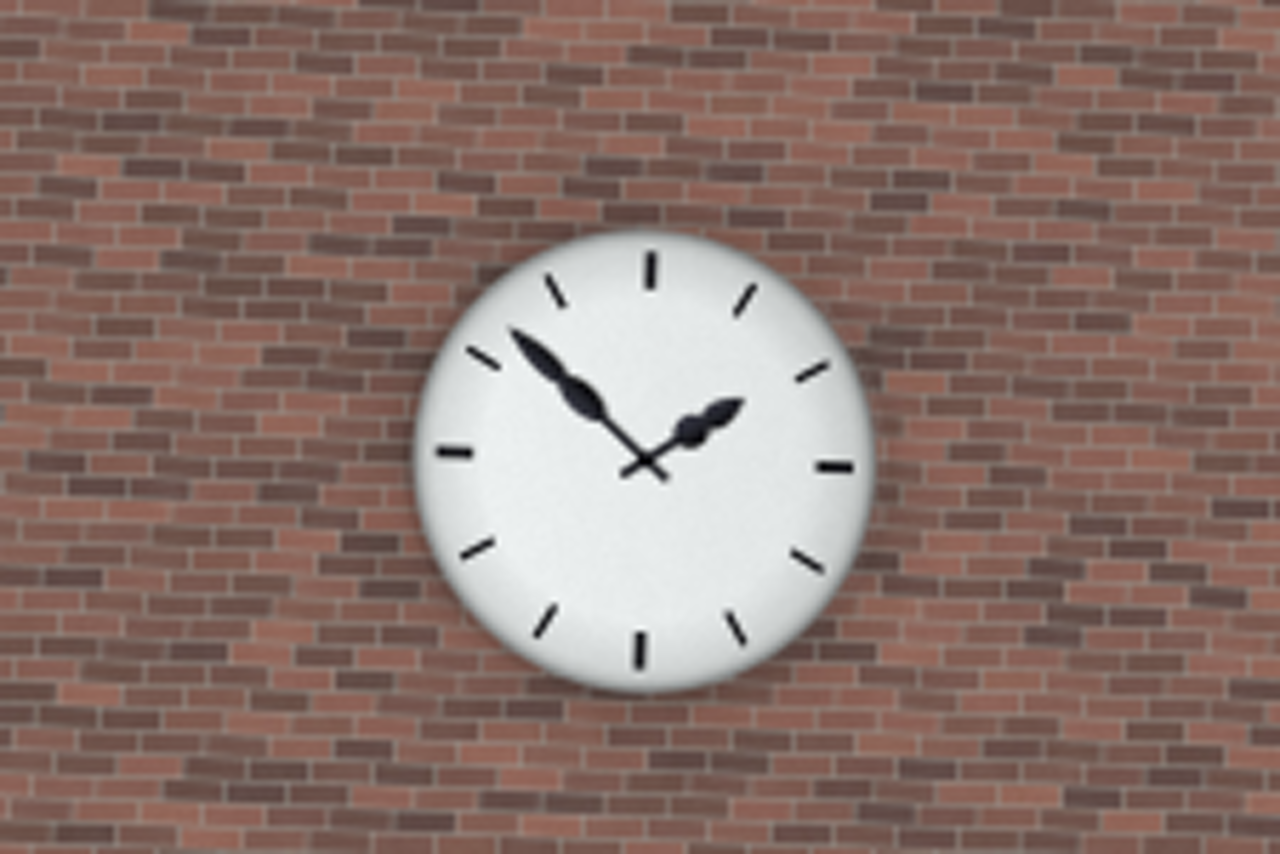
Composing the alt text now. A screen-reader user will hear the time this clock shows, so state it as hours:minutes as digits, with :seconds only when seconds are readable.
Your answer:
1:52
